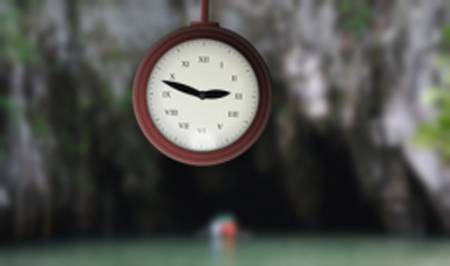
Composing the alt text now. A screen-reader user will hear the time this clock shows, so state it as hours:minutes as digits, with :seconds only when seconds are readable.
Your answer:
2:48
